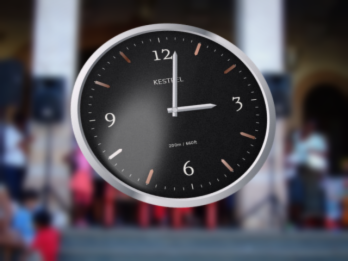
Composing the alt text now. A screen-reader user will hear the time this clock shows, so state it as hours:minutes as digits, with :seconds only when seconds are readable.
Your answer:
3:02
